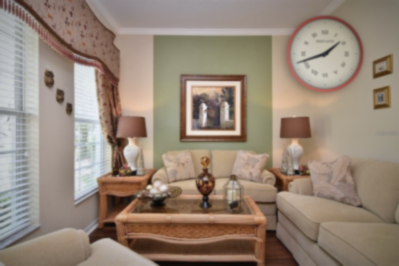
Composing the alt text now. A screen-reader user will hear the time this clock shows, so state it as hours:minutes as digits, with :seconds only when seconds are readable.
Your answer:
1:42
